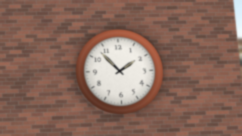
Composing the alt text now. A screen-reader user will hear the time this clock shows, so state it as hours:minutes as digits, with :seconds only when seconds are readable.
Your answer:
1:53
